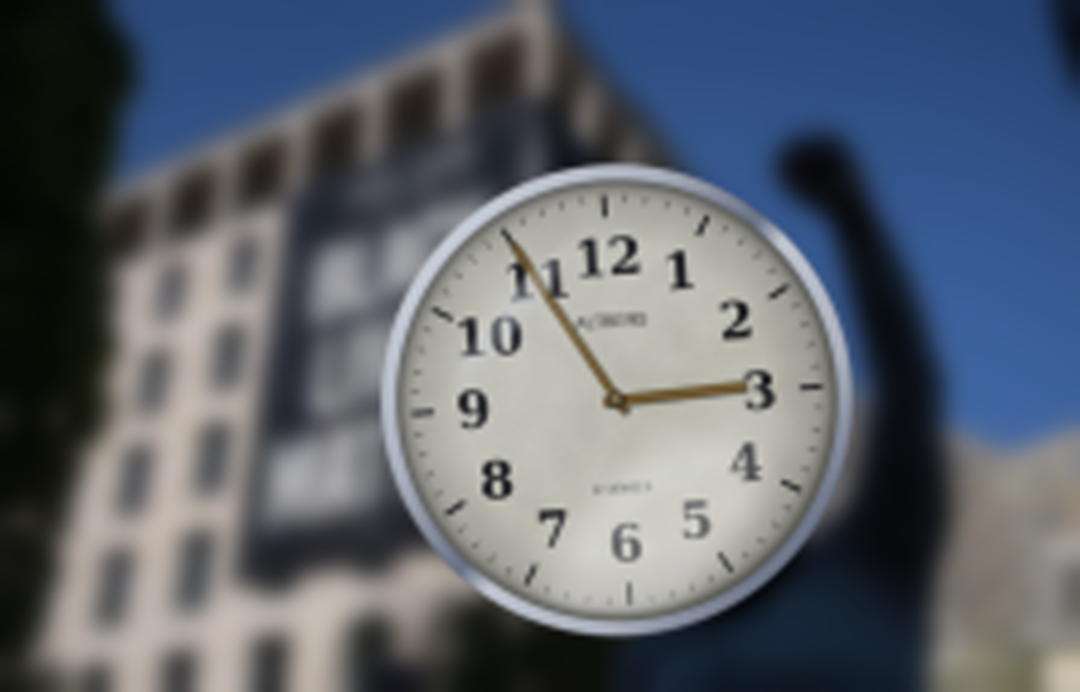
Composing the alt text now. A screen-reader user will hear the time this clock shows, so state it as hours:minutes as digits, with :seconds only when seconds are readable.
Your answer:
2:55
